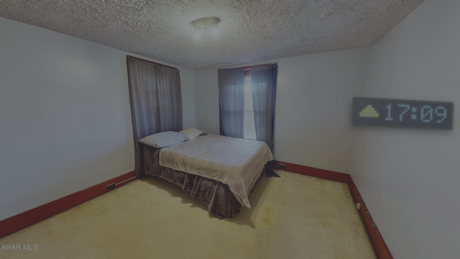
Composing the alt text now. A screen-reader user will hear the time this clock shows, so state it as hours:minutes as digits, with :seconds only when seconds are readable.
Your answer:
17:09
